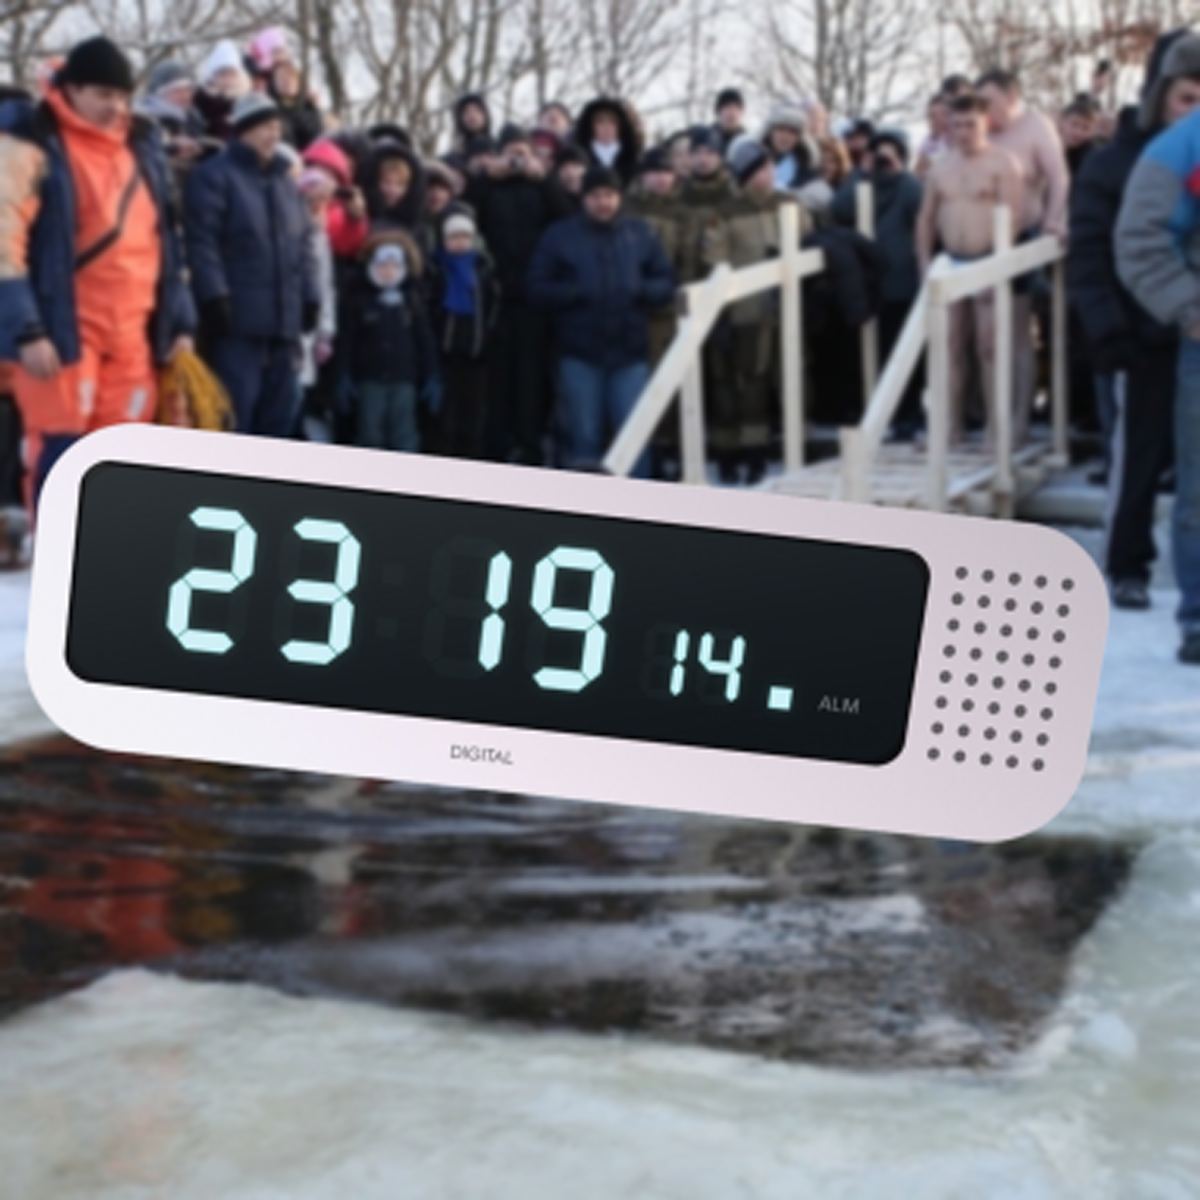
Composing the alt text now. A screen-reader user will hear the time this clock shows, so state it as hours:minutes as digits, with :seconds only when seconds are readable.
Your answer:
23:19:14
